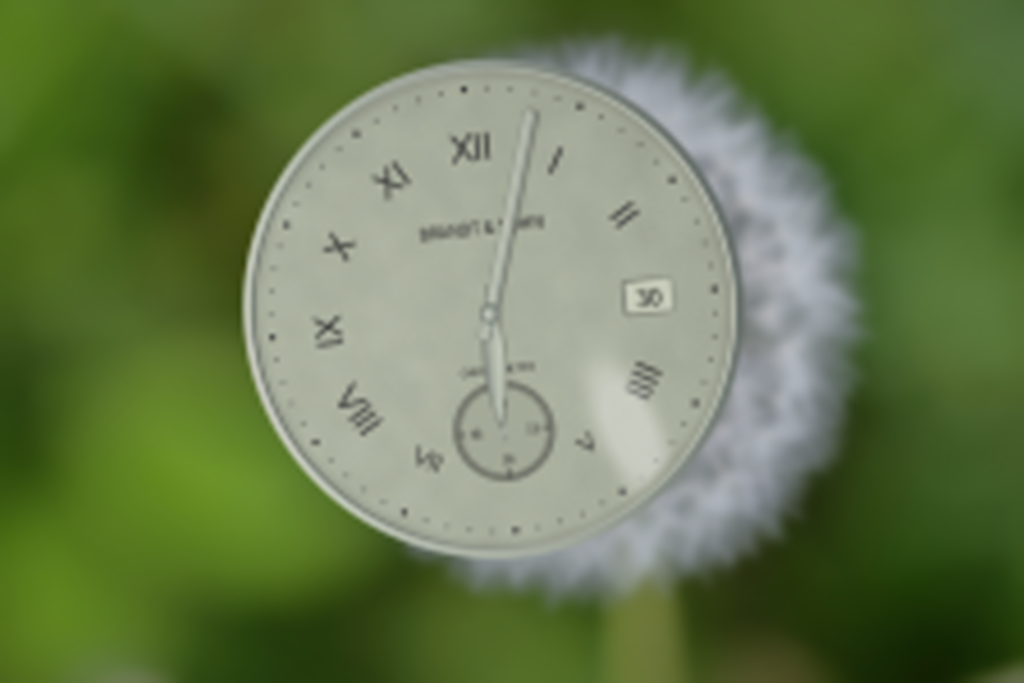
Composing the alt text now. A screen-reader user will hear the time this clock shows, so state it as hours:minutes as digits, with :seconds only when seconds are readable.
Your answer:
6:03
